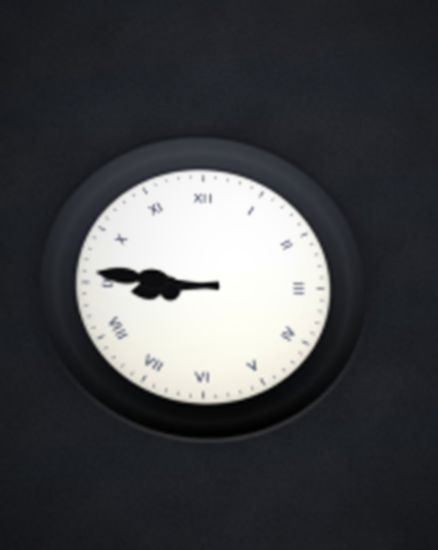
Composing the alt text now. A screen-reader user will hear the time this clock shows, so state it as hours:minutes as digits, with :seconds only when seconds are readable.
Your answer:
8:46
